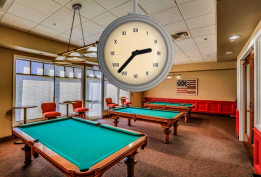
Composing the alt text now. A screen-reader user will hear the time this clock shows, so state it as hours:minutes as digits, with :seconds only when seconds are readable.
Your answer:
2:37
